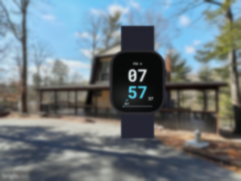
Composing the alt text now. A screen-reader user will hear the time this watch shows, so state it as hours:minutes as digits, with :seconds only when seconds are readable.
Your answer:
7:57
